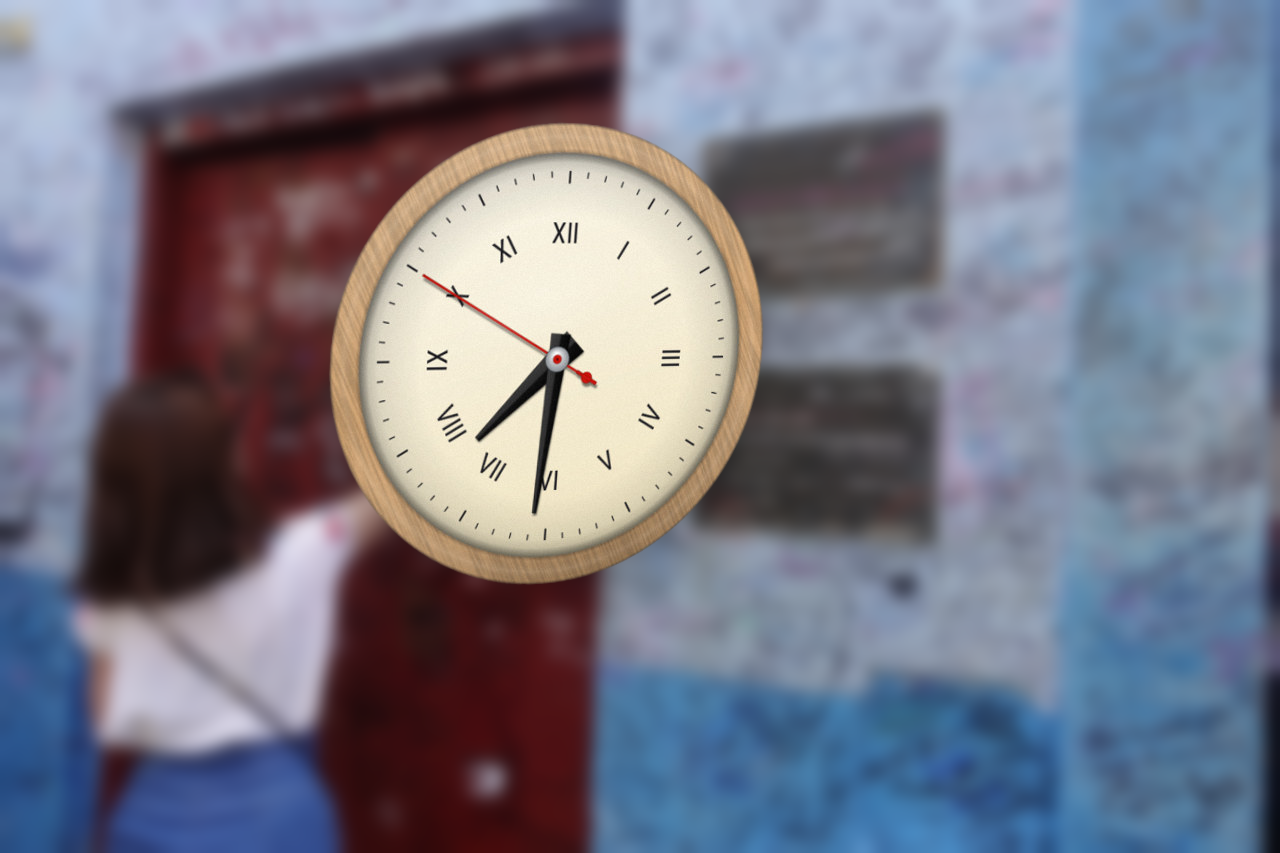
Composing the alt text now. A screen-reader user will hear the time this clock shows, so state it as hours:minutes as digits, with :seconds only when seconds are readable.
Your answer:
7:30:50
